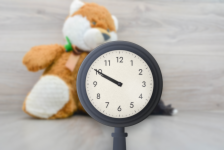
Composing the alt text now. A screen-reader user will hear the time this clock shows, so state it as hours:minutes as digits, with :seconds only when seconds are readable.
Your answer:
9:50
